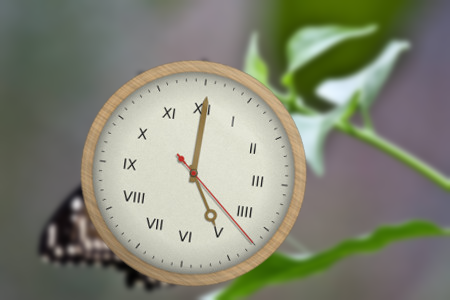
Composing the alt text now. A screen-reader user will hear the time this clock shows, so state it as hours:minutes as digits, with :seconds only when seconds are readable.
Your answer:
5:00:22
